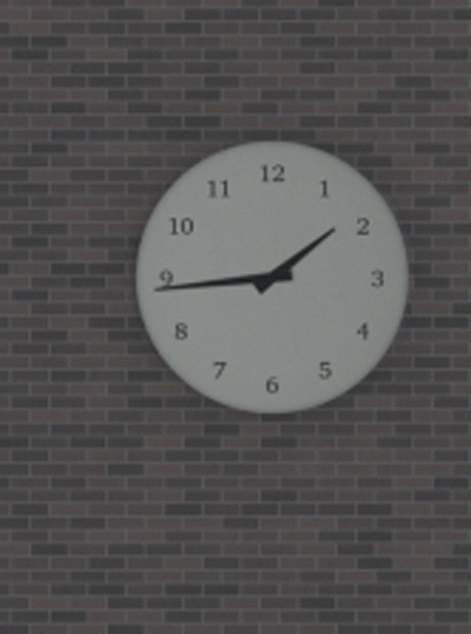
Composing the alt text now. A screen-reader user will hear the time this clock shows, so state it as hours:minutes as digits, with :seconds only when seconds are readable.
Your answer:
1:44
